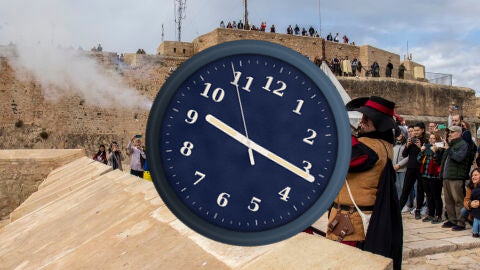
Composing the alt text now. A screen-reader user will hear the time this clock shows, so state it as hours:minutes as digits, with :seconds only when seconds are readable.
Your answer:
9:15:54
